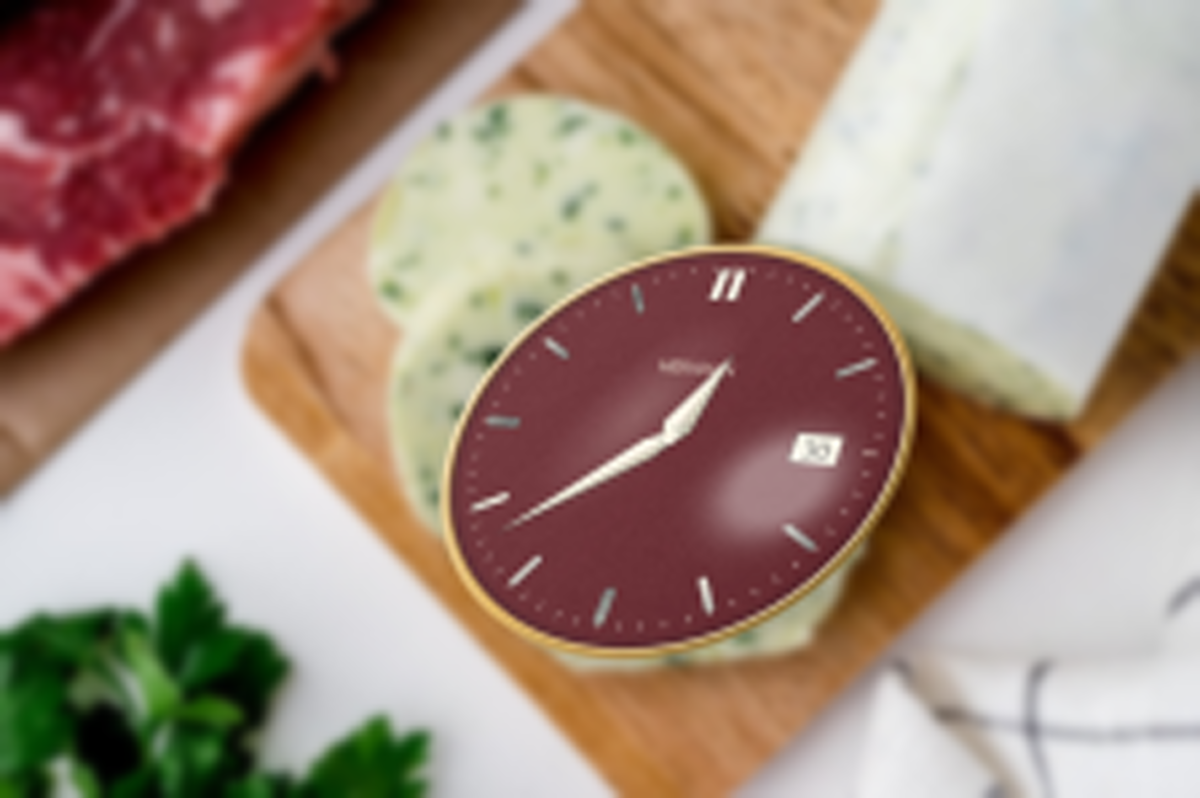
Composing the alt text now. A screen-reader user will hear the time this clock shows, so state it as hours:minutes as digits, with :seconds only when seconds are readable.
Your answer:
12:38
